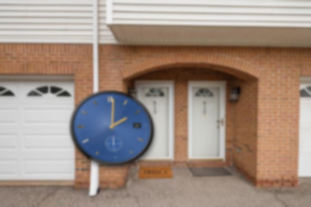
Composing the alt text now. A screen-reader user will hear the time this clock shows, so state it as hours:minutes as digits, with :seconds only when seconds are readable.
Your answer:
2:01
